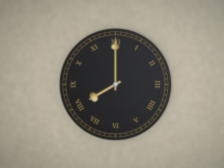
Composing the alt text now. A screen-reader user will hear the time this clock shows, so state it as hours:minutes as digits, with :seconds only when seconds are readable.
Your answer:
8:00
